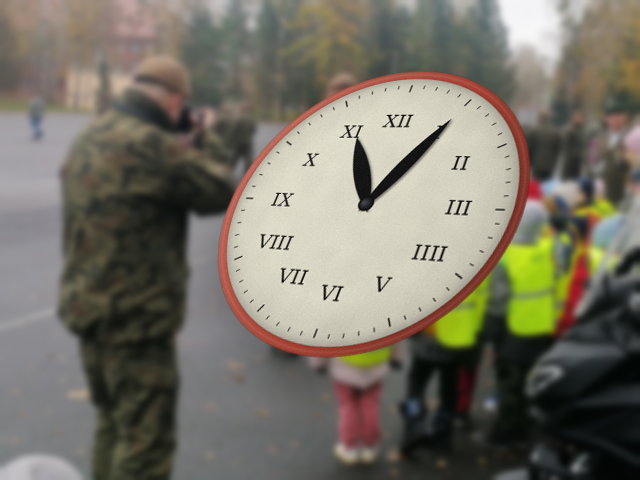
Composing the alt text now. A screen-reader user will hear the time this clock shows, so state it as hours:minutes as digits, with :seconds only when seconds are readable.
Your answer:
11:05
